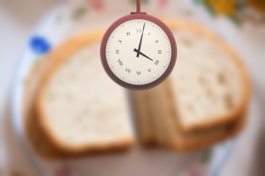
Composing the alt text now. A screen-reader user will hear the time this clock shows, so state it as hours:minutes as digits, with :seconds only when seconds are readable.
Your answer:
4:02
